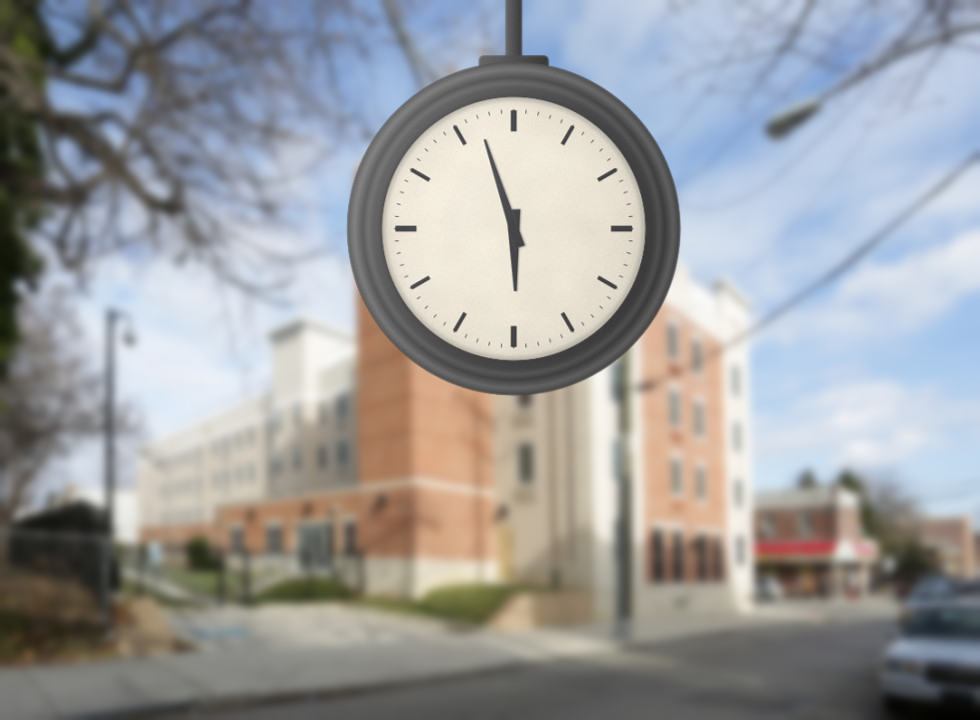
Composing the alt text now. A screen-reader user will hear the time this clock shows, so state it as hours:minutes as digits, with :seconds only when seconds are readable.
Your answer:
5:57
